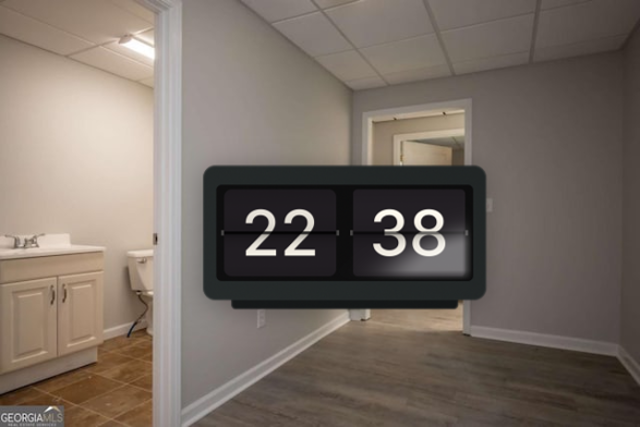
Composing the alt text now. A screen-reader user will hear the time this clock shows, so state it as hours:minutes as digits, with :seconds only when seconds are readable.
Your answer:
22:38
